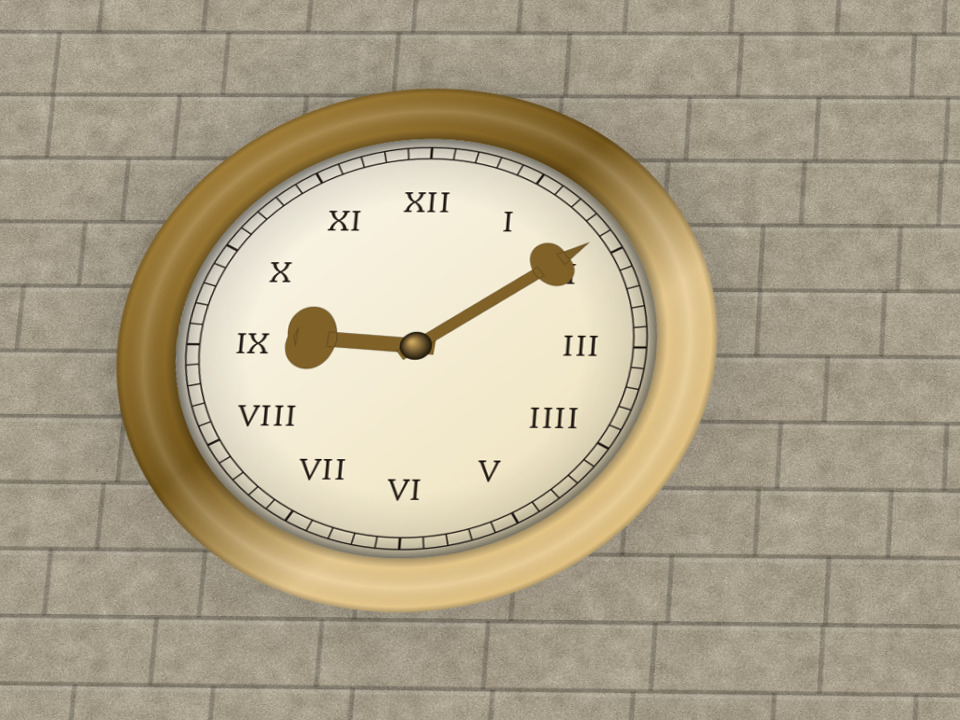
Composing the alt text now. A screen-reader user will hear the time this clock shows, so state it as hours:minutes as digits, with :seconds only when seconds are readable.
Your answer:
9:09
